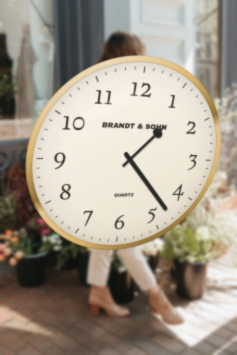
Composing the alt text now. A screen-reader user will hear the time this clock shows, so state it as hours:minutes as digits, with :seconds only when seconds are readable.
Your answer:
1:23
